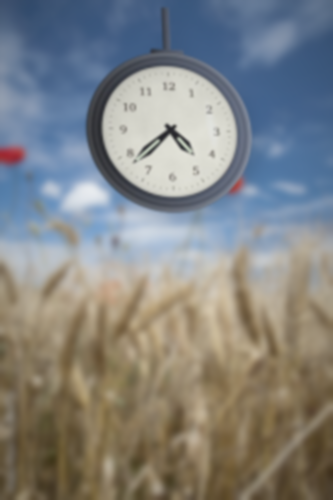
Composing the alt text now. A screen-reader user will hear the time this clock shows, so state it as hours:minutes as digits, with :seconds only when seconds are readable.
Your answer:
4:38
